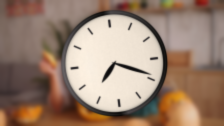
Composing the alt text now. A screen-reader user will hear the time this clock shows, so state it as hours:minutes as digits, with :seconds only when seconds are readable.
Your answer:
7:19
